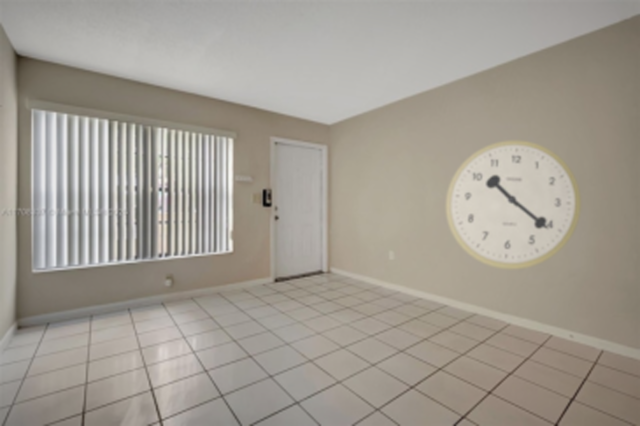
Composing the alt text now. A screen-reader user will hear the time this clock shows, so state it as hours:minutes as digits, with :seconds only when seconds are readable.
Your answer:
10:21
